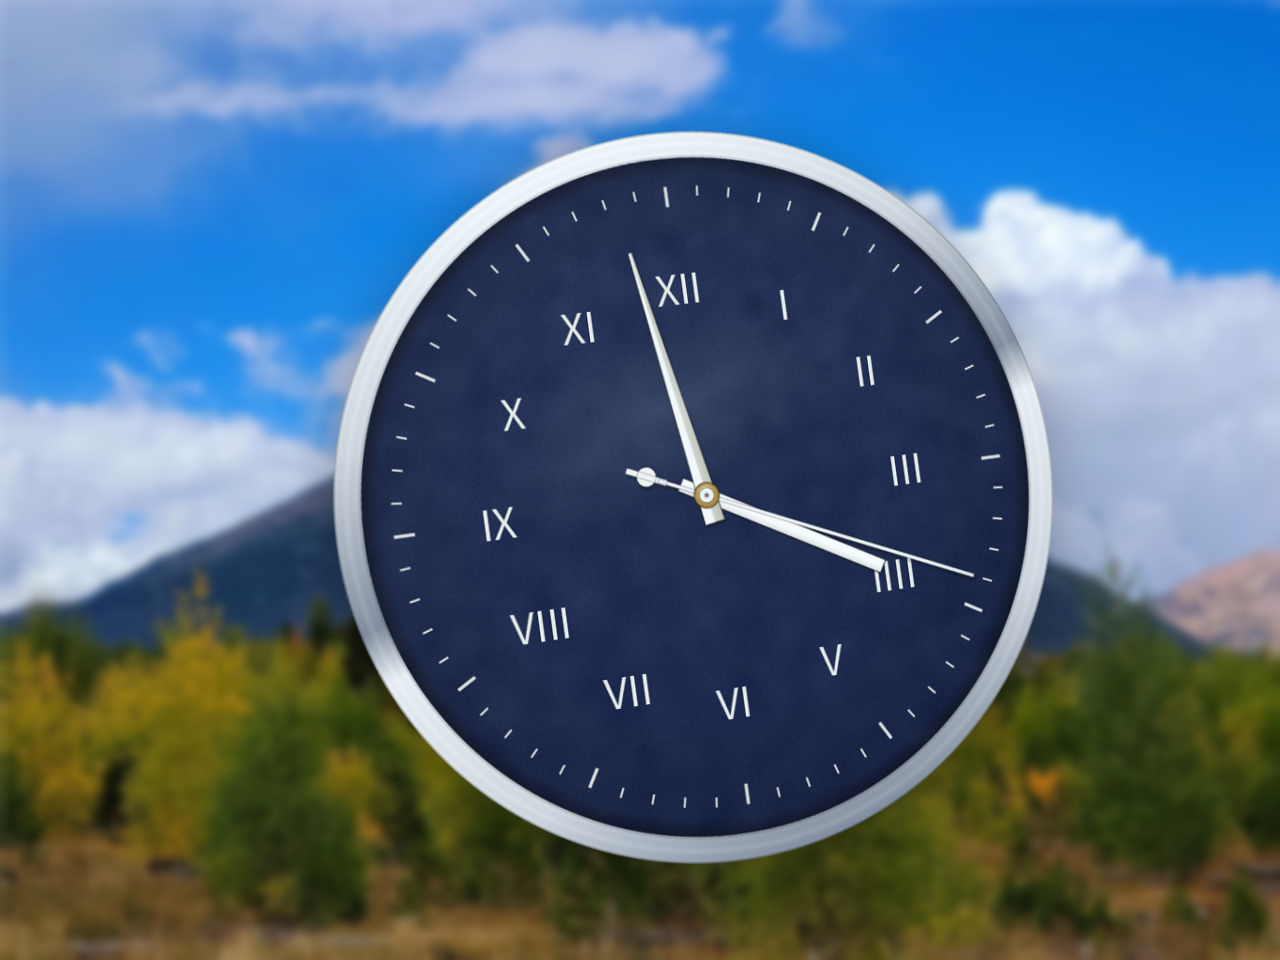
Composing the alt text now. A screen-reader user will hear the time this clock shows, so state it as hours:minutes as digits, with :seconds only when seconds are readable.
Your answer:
3:58:19
